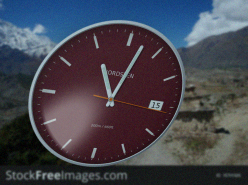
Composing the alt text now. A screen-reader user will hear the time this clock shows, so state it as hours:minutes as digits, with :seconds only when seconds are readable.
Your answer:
11:02:16
